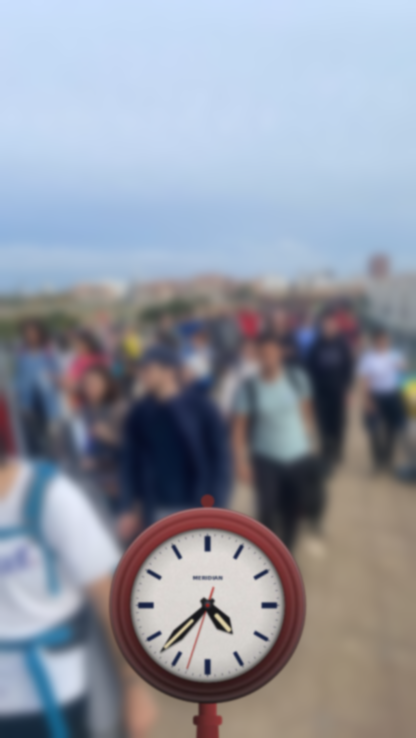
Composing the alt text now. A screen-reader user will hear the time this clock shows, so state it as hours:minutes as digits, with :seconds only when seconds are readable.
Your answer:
4:37:33
